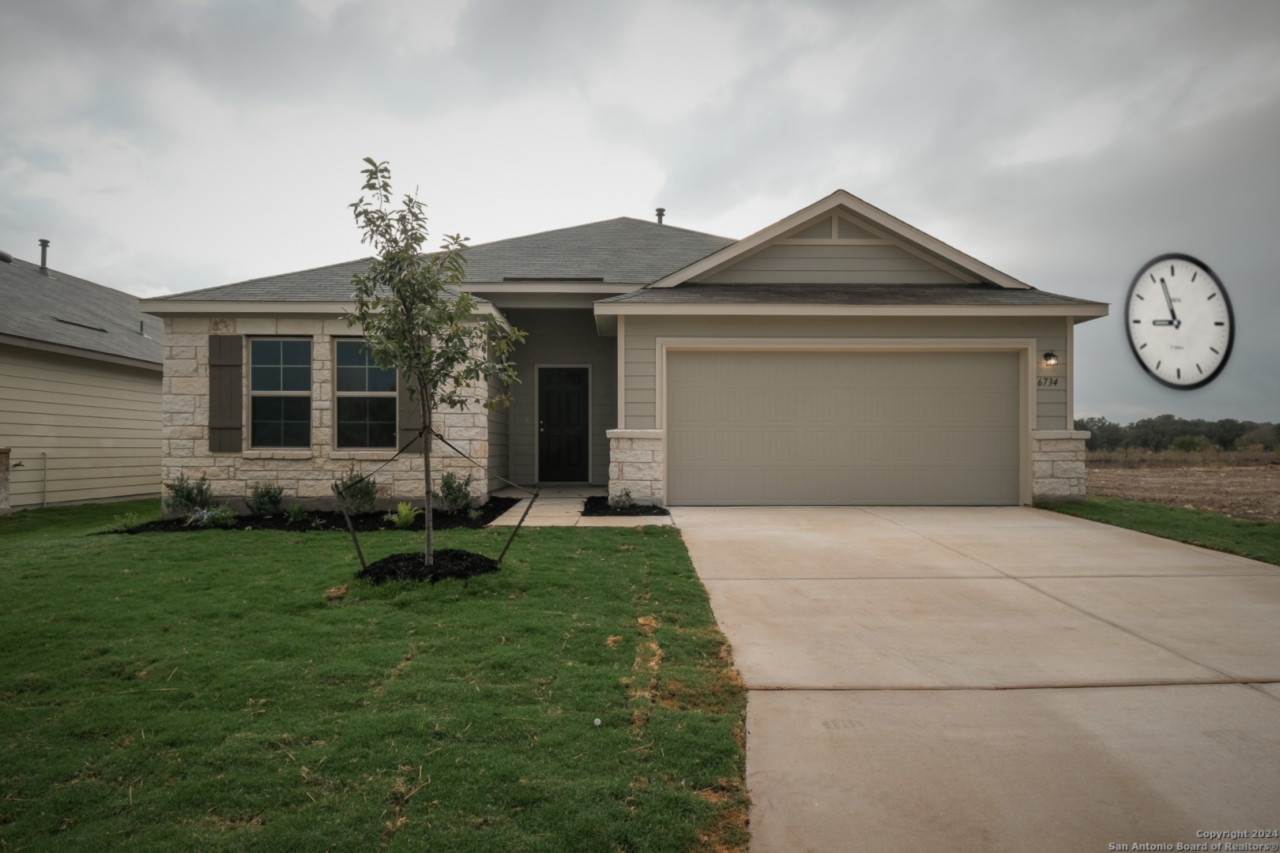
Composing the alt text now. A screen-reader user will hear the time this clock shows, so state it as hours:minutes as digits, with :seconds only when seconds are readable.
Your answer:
8:57
